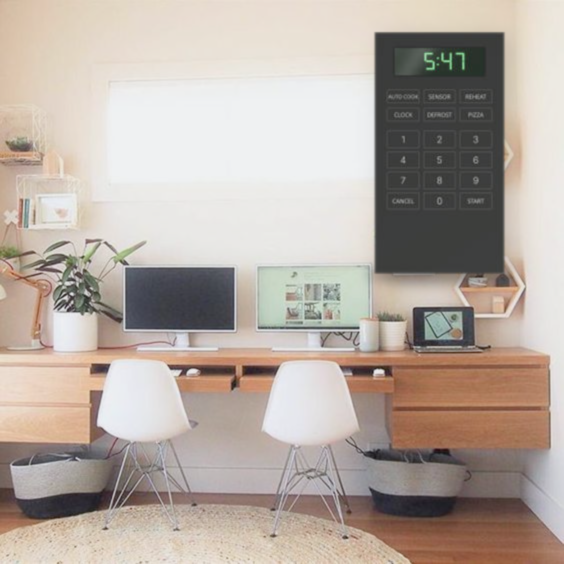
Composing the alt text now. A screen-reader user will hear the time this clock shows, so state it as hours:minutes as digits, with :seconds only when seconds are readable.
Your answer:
5:47
